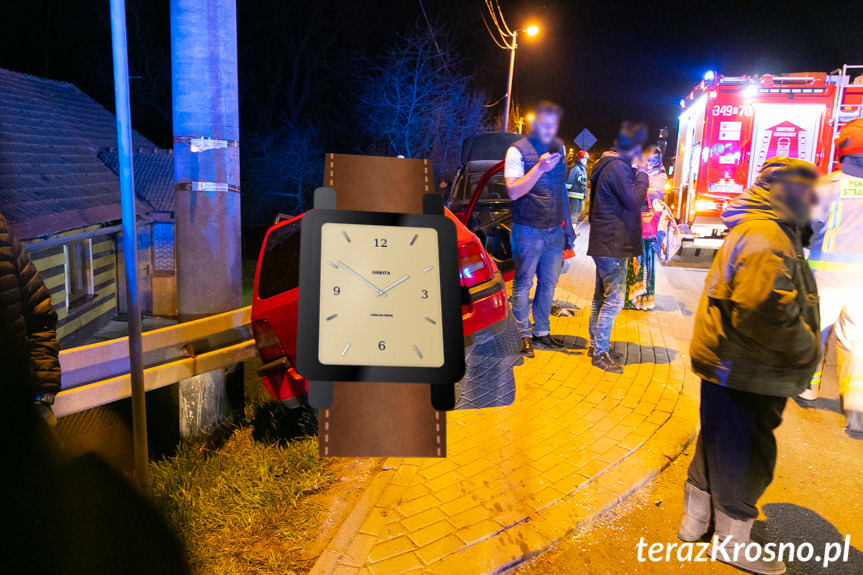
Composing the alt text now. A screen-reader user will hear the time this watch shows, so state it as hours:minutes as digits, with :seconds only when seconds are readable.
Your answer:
1:51
